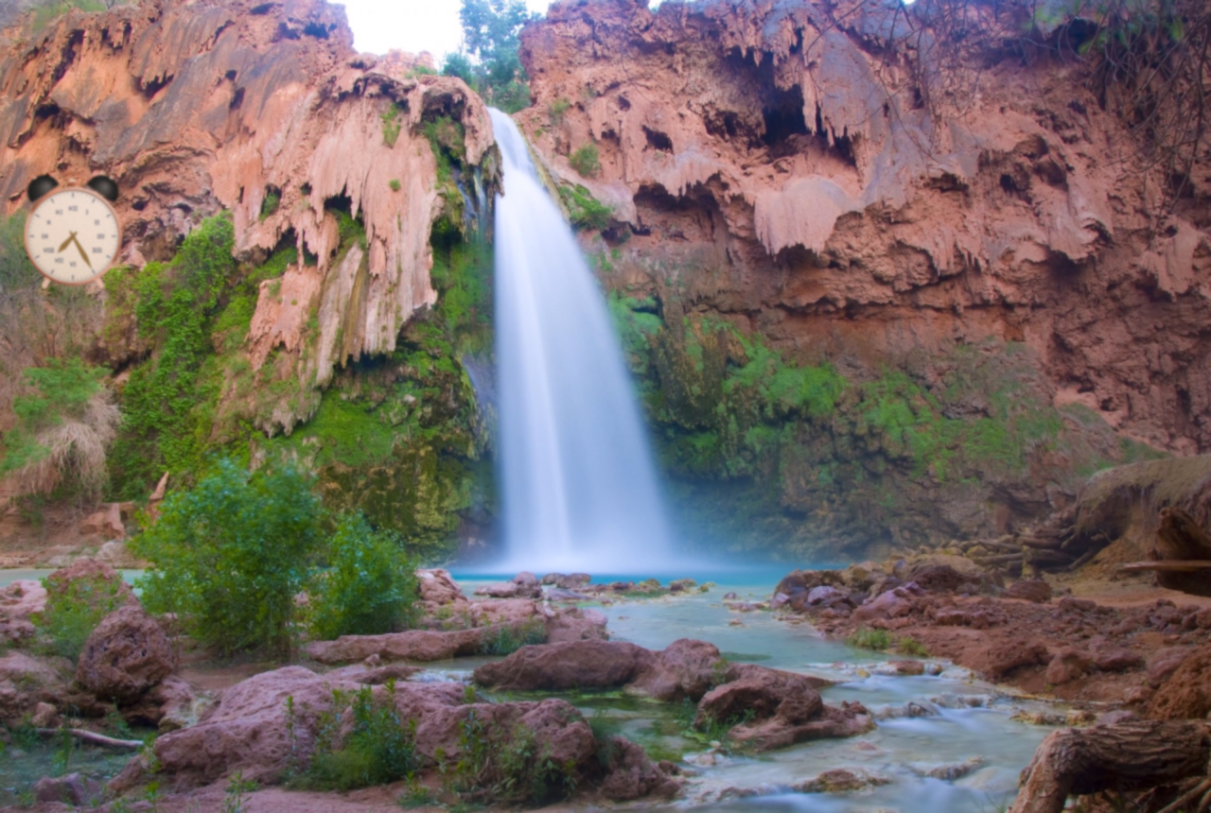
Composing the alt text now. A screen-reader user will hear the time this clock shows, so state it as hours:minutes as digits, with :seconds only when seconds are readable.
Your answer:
7:25
